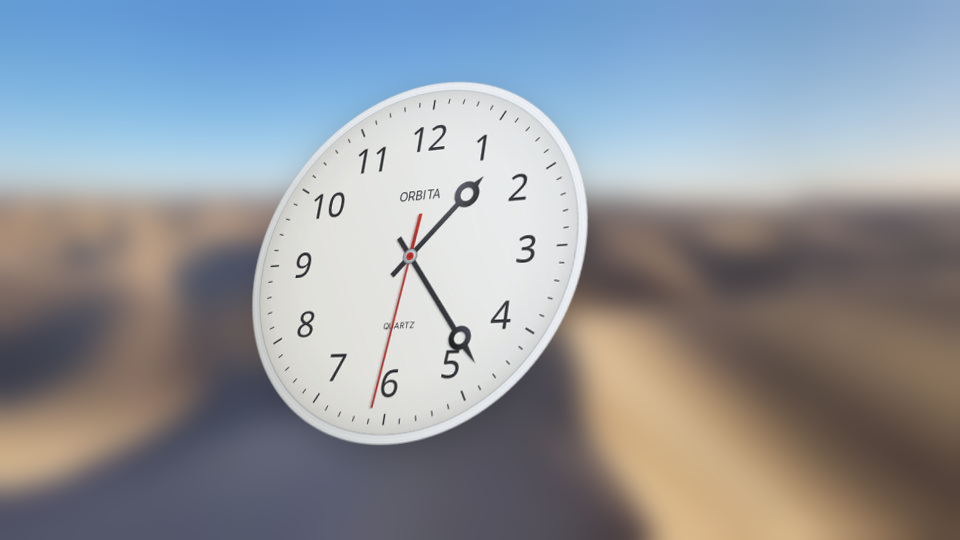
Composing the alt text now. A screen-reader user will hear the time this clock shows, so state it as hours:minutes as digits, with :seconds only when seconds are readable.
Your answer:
1:23:31
